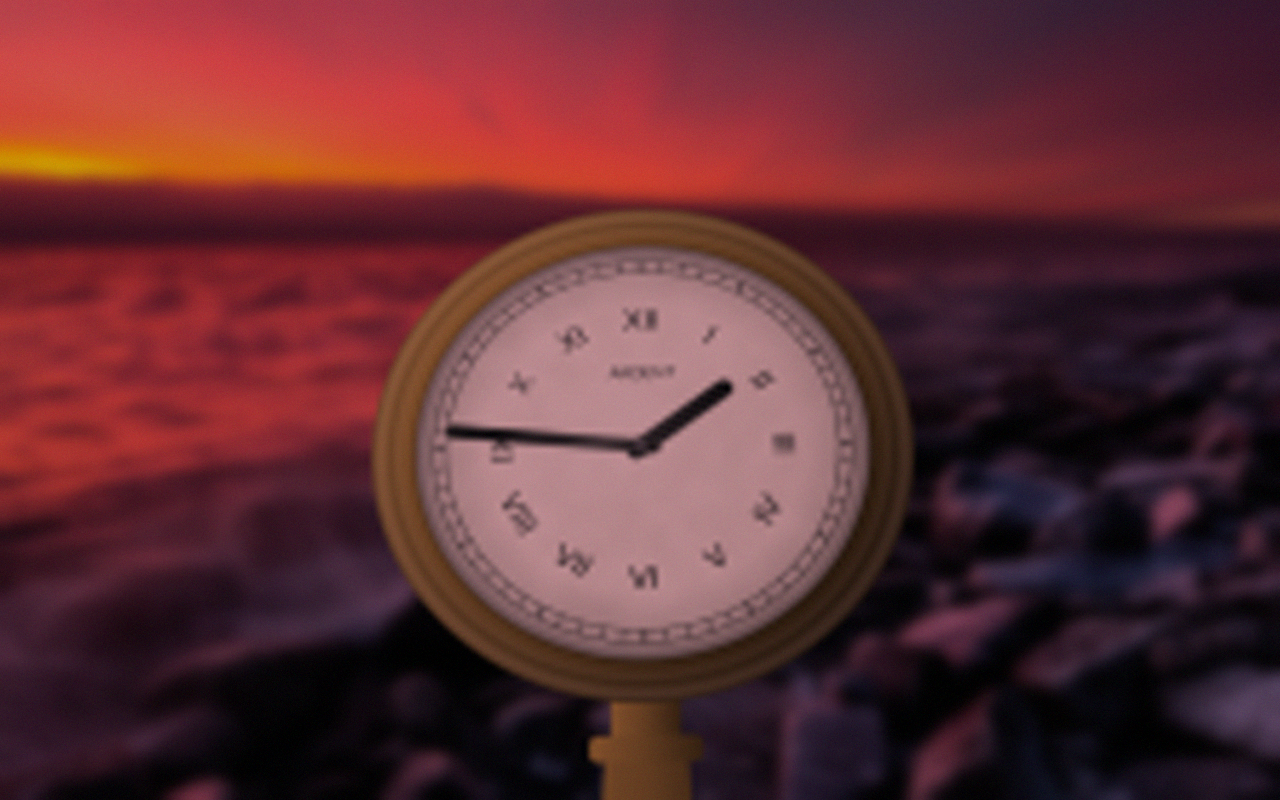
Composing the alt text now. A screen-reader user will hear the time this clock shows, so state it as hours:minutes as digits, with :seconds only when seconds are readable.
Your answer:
1:46
